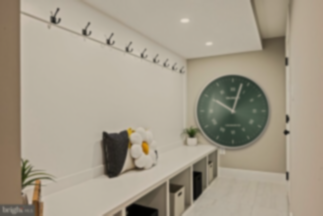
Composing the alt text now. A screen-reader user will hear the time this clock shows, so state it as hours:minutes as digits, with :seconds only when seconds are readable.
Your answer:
10:03
